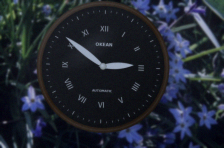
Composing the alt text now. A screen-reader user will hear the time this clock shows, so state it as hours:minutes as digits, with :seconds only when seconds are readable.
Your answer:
2:51
